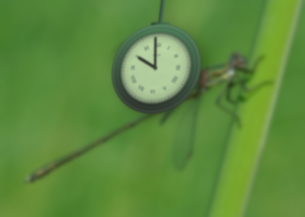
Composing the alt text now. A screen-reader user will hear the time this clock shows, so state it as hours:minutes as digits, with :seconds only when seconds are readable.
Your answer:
9:59
